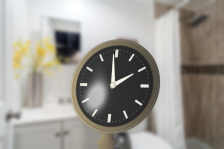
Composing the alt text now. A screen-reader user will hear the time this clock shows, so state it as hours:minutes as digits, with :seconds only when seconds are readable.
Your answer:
1:59
